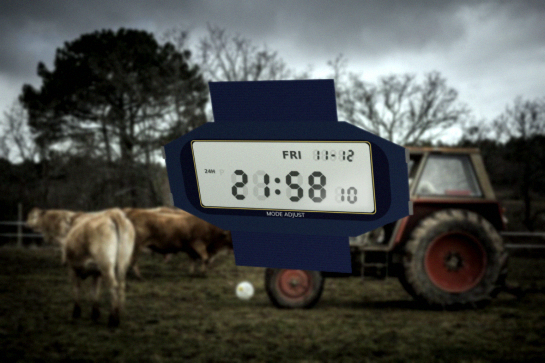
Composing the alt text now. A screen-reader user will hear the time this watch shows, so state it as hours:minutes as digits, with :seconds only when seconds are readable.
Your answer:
21:58:10
